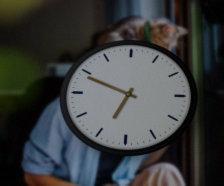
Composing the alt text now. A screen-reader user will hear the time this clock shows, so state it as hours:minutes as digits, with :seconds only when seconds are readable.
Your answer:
6:49
